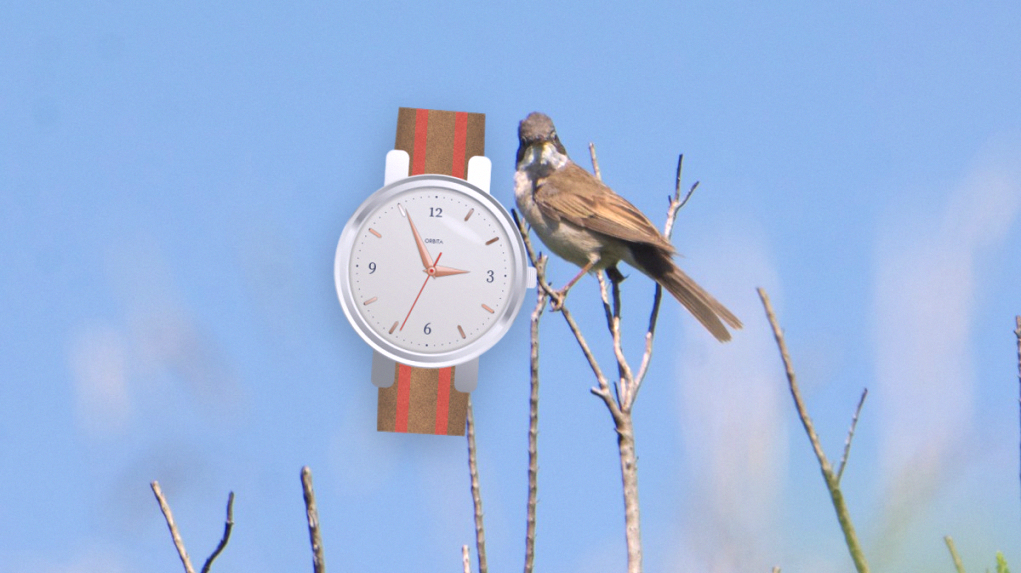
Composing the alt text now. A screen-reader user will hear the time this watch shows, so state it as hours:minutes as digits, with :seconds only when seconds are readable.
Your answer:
2:55:34
